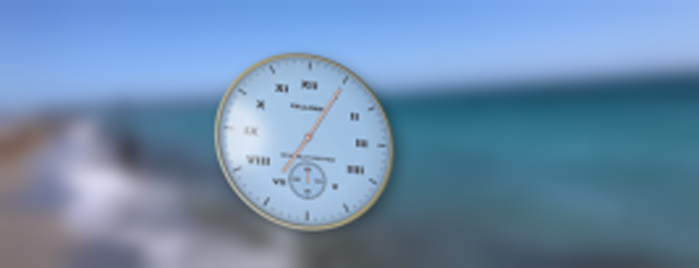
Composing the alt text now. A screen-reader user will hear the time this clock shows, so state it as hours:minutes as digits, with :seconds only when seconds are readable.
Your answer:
7:05
